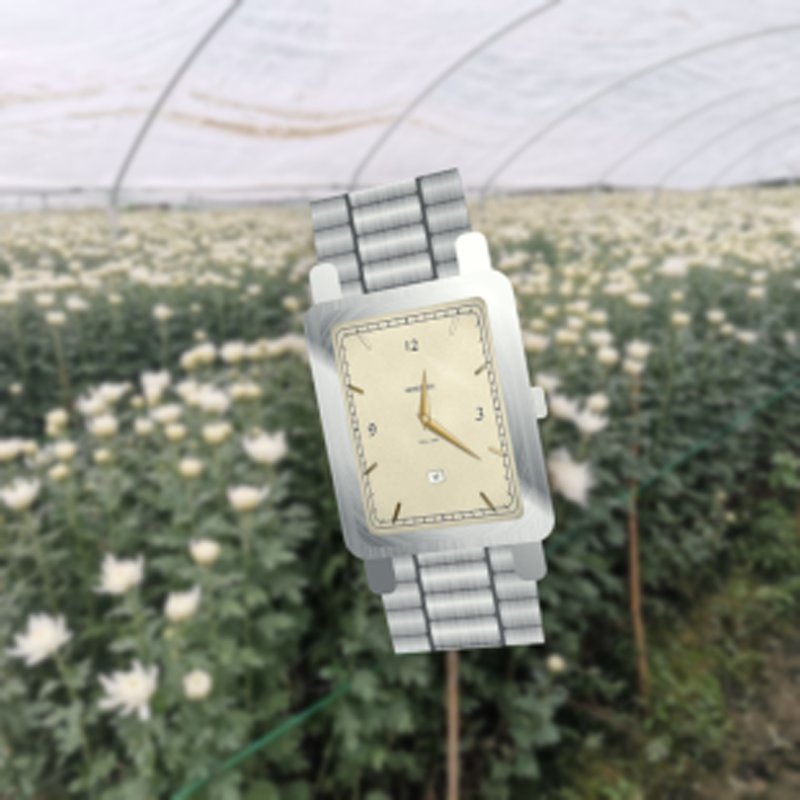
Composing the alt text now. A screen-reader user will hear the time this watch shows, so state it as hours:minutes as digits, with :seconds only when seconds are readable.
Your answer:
12:22
